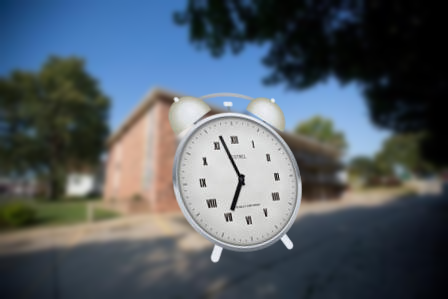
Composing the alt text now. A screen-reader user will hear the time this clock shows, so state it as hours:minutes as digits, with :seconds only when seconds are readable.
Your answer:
6:57
